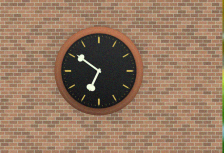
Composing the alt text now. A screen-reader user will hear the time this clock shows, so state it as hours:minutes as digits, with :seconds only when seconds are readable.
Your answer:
6:51
